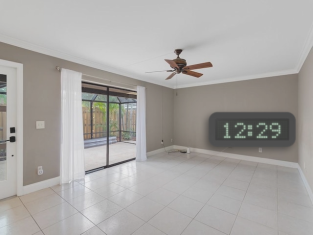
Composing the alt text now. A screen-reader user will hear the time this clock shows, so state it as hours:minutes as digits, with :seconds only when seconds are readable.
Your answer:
12:29
